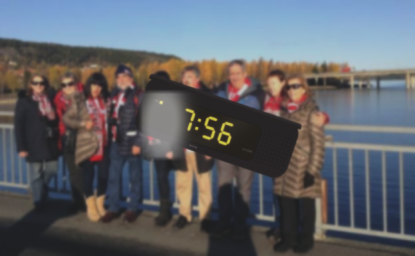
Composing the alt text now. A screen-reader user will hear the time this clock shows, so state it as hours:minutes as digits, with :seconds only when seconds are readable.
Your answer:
7:56
